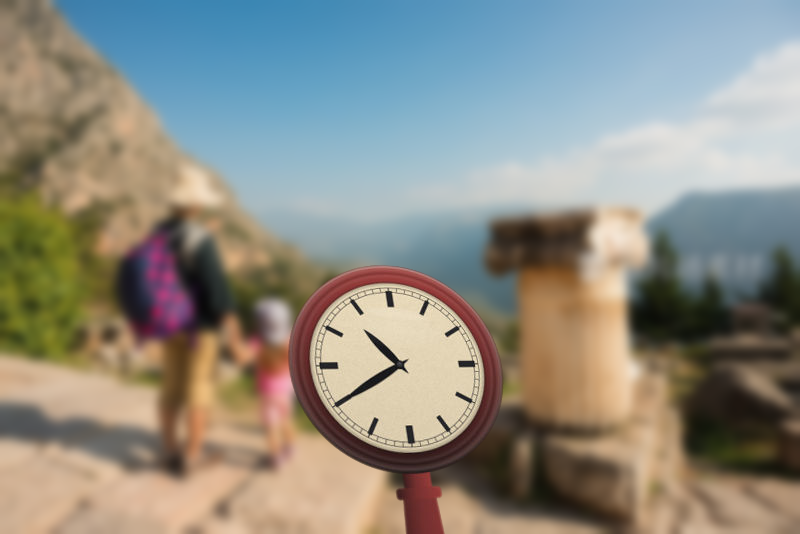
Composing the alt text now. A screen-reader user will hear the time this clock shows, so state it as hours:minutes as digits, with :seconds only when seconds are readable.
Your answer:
10:40
